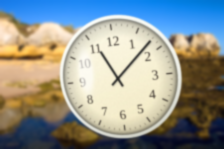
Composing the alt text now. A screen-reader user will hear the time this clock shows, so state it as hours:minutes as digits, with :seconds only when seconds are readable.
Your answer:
11:08
